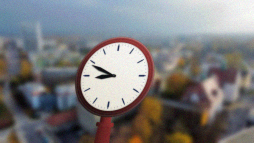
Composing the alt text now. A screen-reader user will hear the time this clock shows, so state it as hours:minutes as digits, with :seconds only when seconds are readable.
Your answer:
8:49
